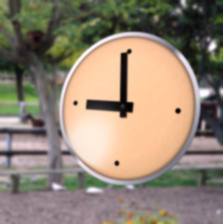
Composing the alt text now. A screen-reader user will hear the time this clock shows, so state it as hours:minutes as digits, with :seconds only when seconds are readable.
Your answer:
8:59
